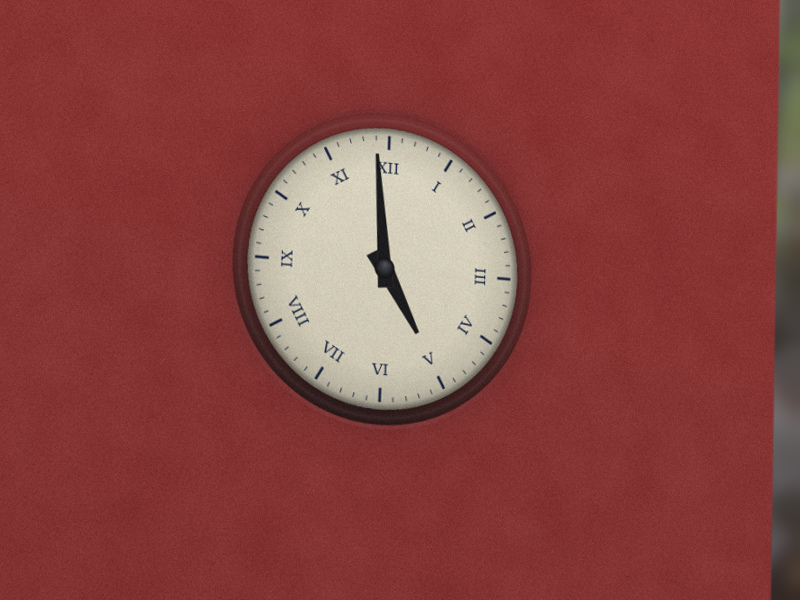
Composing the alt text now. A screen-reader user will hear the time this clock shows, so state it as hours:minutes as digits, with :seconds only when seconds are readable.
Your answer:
4:59
